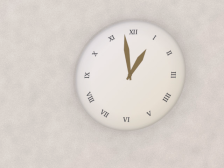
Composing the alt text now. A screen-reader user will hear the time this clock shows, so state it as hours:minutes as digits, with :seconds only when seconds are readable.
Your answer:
12:58
